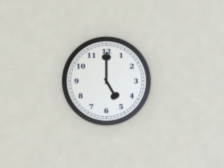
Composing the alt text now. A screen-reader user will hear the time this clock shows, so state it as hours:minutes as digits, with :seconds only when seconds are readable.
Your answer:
5:00
